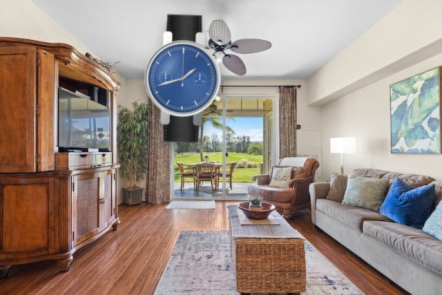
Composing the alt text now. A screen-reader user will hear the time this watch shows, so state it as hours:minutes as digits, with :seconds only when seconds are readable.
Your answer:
1:42
